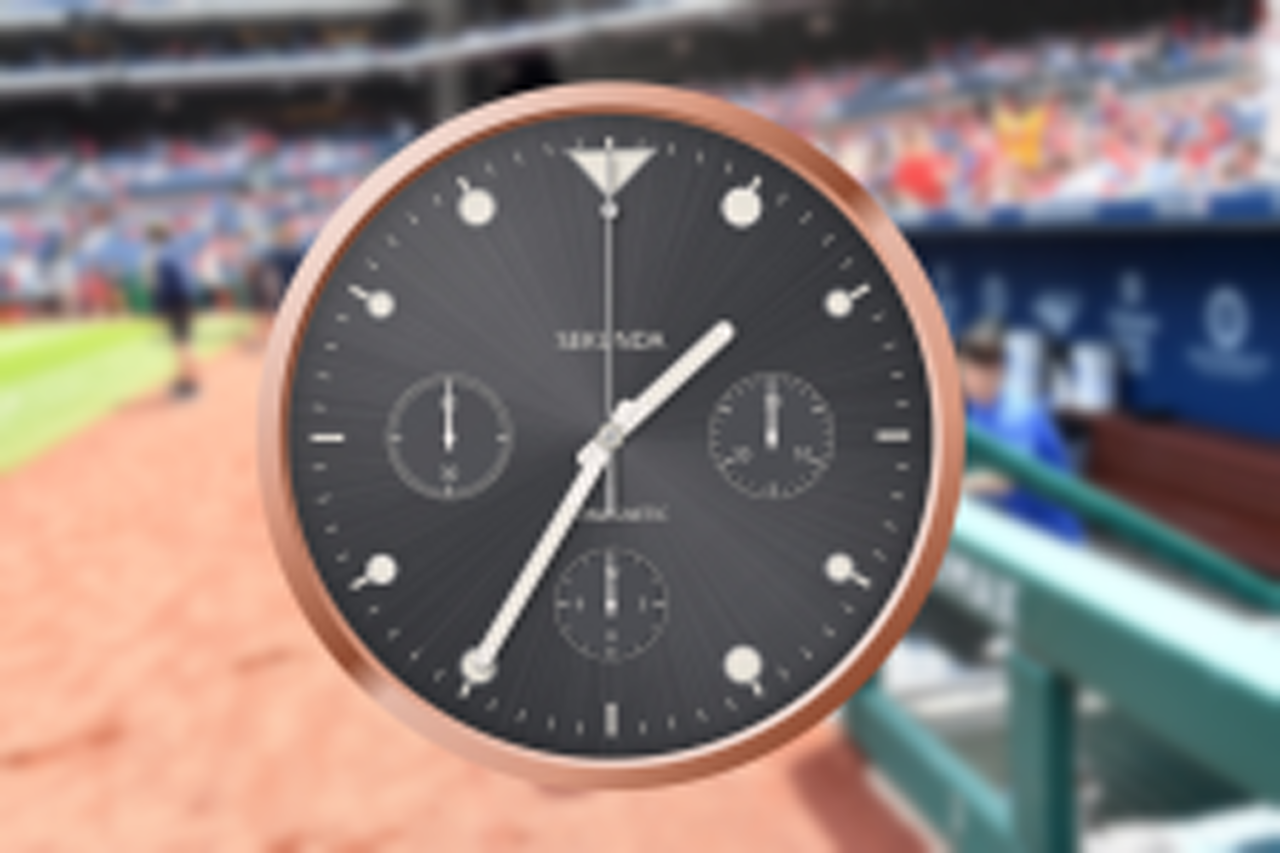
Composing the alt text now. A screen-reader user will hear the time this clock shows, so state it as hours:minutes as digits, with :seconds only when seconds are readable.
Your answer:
1:35
